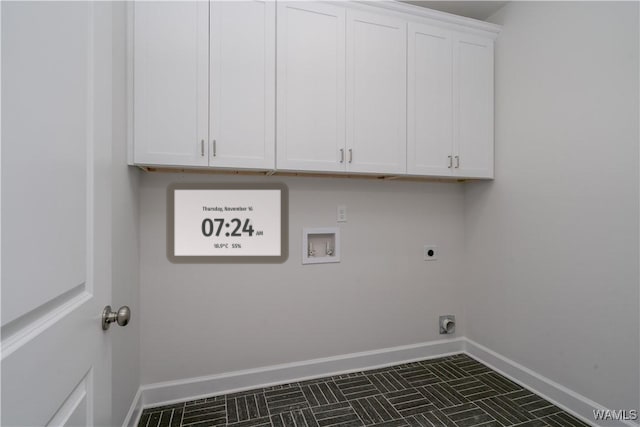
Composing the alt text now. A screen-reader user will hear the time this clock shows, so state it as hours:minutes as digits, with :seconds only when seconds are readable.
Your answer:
7:24
